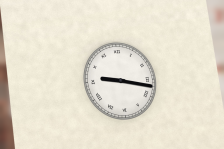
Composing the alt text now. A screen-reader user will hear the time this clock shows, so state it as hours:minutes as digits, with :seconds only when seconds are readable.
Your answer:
9:17
